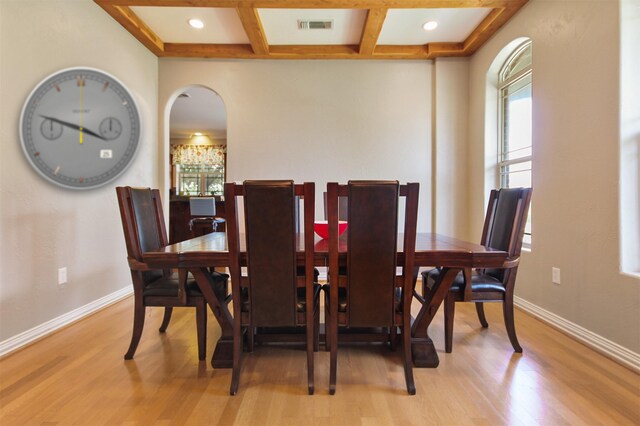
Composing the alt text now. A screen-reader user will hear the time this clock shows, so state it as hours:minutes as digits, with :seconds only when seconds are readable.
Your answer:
3:48
